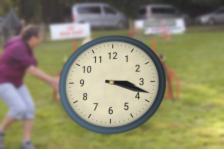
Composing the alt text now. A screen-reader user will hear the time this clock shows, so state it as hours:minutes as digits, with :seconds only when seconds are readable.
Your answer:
3:18
